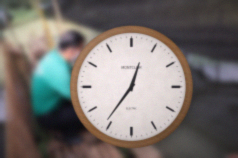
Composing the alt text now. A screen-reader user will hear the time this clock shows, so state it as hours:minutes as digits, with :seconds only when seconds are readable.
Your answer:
12:36
